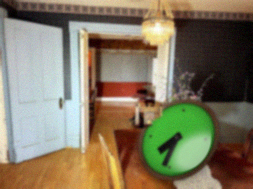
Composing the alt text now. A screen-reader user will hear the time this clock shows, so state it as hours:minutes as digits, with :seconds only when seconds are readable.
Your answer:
7:32
